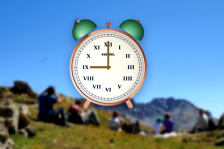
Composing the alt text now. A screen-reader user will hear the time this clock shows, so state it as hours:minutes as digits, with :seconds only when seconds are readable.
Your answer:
9:00
